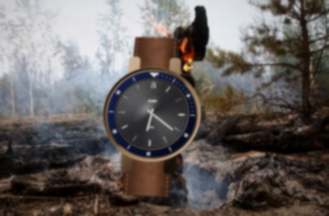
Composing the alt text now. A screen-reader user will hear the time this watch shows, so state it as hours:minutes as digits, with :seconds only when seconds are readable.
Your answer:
6:21
